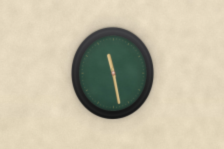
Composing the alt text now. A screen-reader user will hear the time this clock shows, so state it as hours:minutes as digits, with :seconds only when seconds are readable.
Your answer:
11:28
